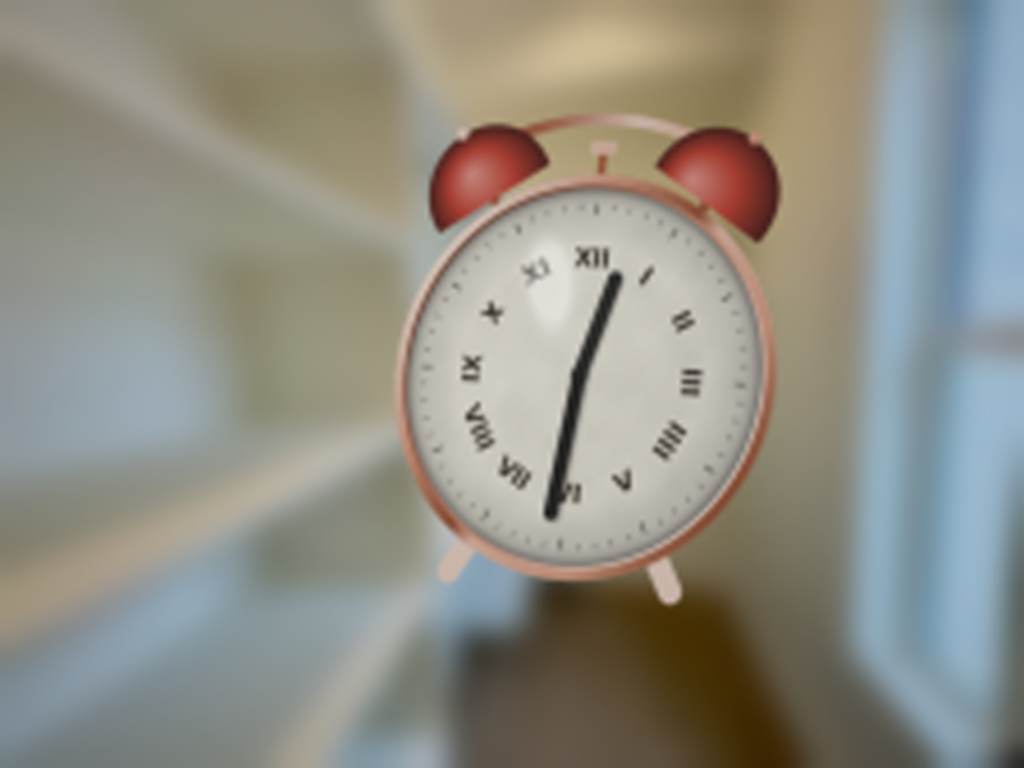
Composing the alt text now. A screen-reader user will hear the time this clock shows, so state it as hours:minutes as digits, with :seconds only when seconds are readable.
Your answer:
12:31
